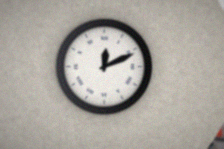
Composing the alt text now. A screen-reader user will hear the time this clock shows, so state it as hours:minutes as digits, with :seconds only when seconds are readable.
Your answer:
12:11
